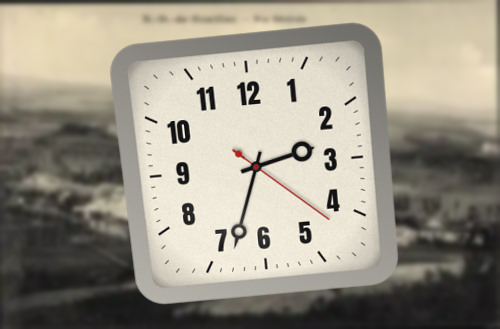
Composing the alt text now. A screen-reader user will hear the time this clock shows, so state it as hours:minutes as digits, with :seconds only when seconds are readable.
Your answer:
2:33:22
